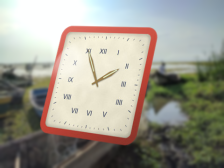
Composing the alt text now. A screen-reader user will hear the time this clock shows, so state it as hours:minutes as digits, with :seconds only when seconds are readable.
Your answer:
1:55
